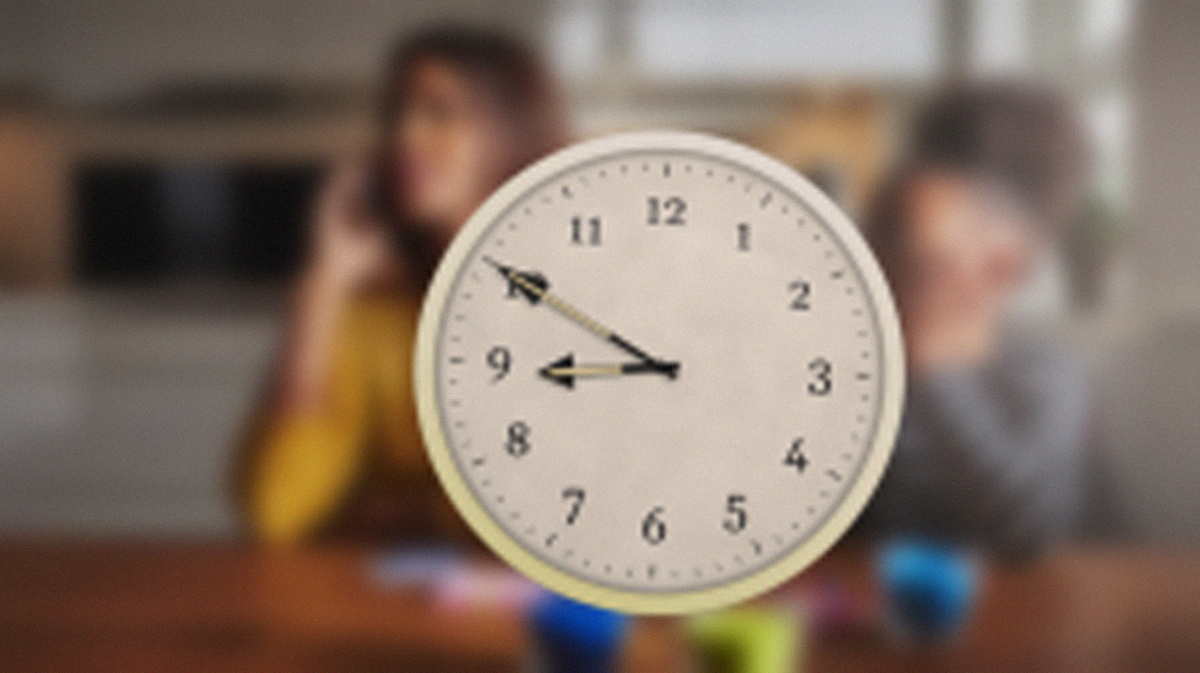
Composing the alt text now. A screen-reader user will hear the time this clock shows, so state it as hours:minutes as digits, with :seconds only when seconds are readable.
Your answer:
8:50
